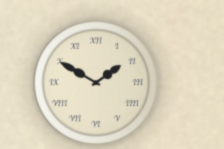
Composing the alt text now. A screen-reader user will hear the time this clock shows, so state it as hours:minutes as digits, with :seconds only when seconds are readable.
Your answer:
1:50
